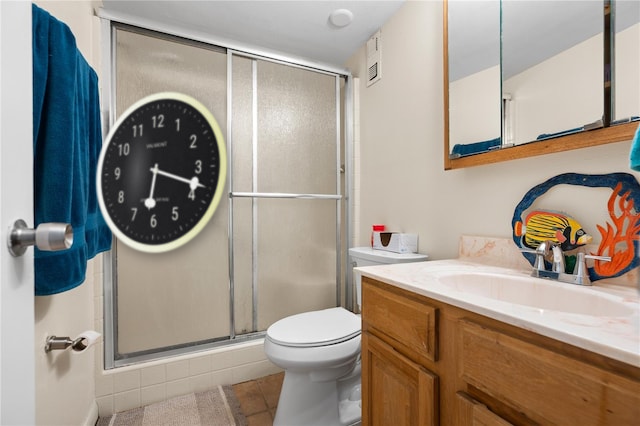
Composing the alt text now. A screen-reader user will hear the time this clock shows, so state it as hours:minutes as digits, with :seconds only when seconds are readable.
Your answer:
6:18
